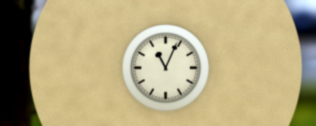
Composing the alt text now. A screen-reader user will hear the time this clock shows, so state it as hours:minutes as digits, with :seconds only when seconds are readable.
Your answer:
11:04
